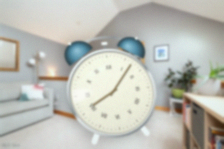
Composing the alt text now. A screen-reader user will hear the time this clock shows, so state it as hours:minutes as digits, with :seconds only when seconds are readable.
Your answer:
8:07
